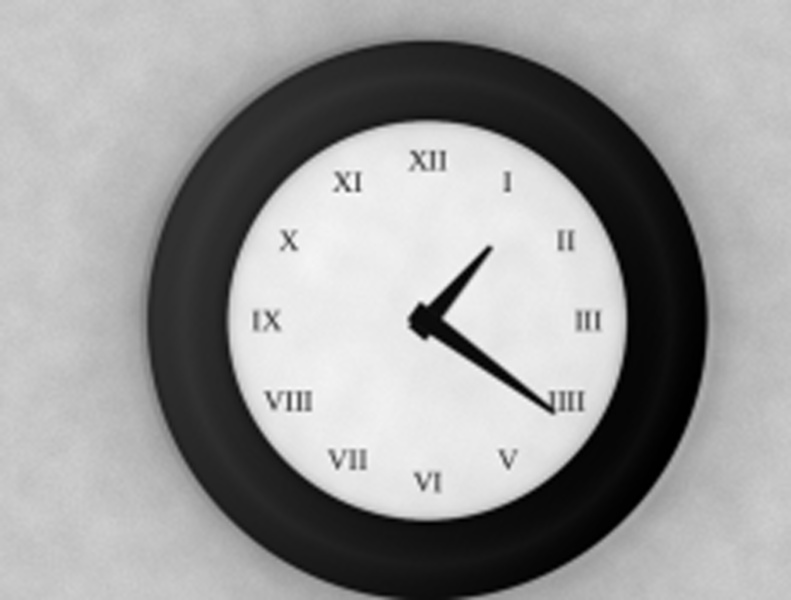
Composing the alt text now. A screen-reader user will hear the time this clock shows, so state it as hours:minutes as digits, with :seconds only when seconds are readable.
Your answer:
1:21
